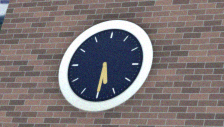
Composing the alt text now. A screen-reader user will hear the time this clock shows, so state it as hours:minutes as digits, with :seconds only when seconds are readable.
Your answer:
5:30
